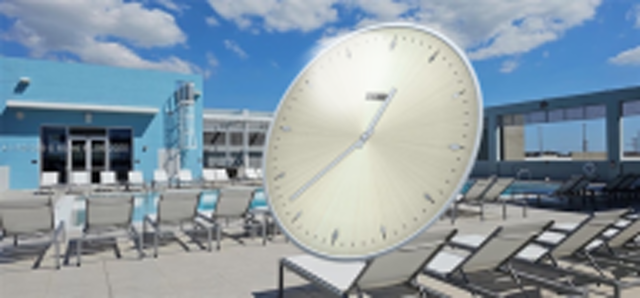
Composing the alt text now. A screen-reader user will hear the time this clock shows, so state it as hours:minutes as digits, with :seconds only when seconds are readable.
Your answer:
12:37
